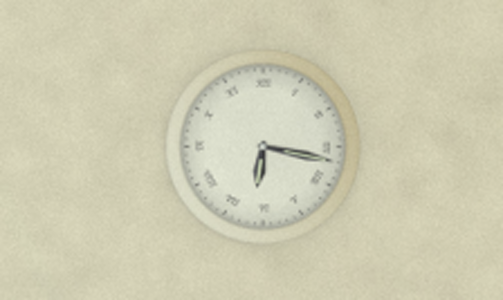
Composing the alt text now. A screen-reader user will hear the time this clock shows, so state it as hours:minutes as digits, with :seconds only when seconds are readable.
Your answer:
6:17
